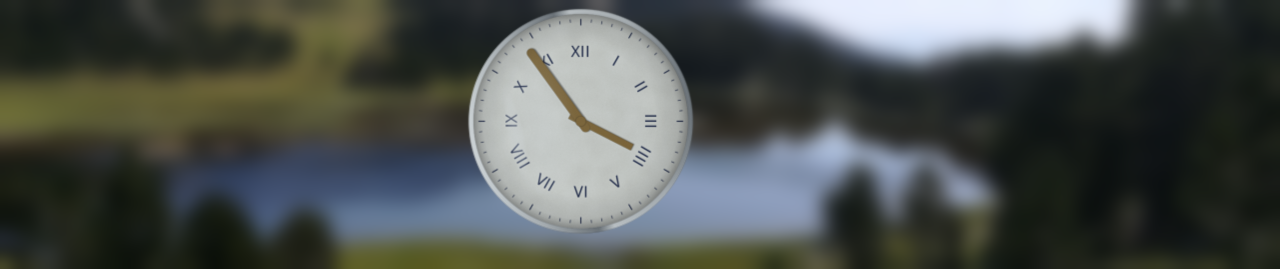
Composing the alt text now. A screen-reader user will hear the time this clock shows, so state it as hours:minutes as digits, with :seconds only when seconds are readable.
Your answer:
3:54
